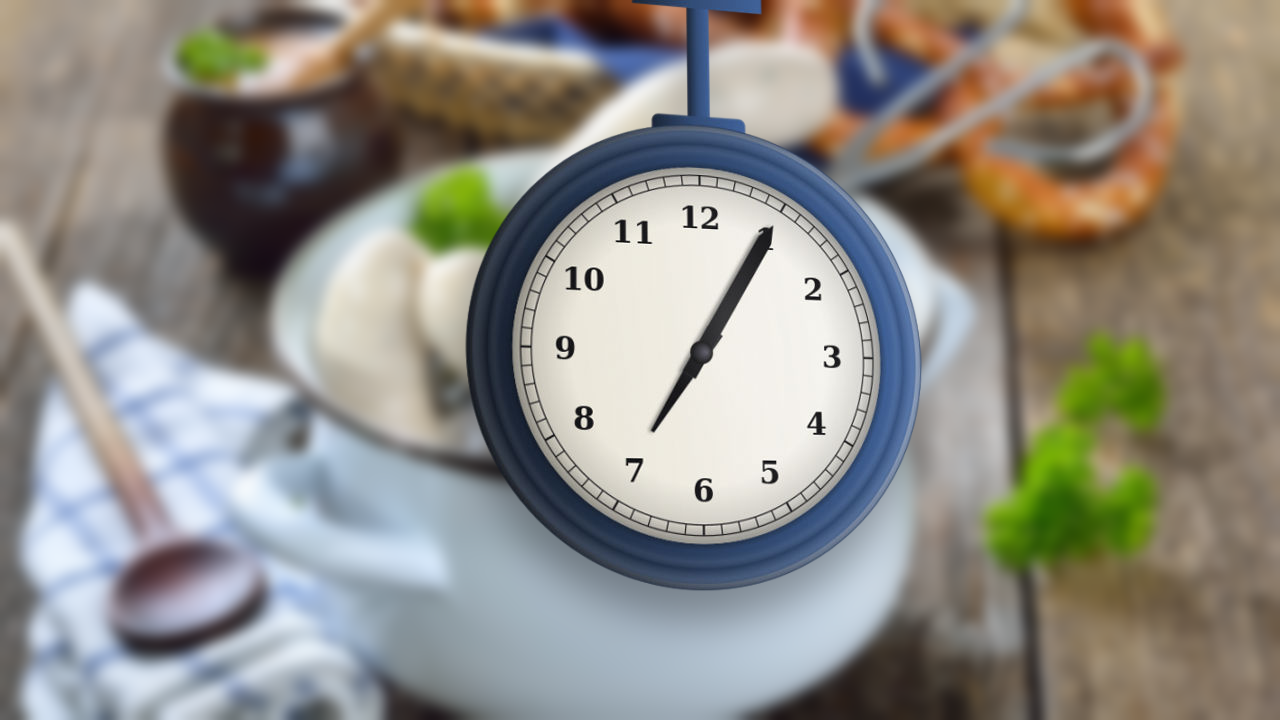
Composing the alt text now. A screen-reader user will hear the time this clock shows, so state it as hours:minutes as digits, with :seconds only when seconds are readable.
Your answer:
7:05
